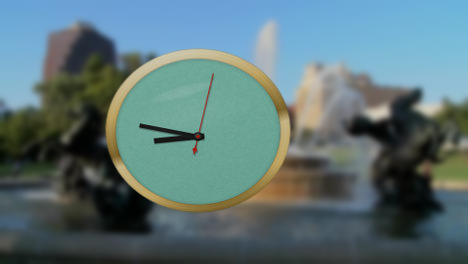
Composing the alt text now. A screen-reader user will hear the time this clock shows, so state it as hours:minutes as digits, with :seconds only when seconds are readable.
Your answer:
8:47:02
